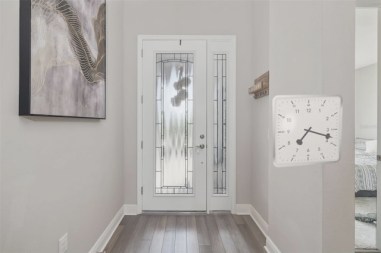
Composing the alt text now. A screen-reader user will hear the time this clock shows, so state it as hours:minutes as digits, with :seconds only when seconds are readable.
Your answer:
7:18
